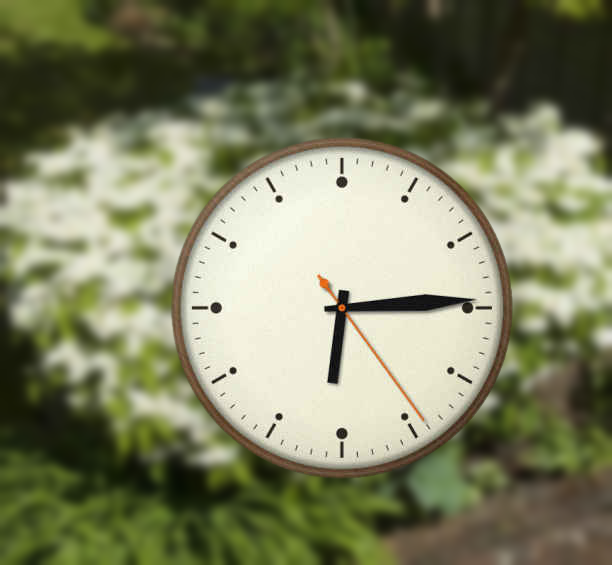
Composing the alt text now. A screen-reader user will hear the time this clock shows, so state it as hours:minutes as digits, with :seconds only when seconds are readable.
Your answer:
6:14:24
